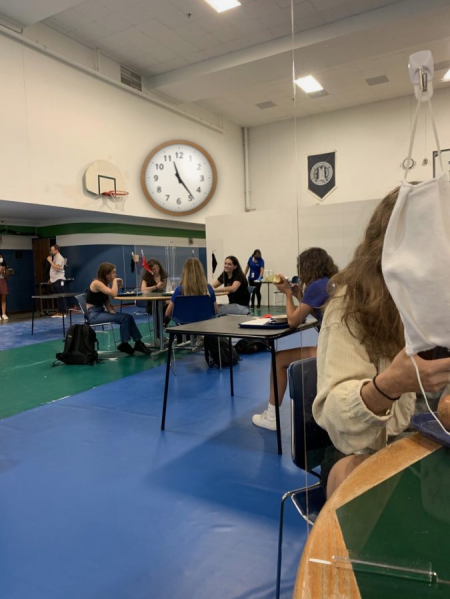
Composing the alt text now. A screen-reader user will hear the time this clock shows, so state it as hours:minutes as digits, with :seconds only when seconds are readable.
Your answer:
11:24
